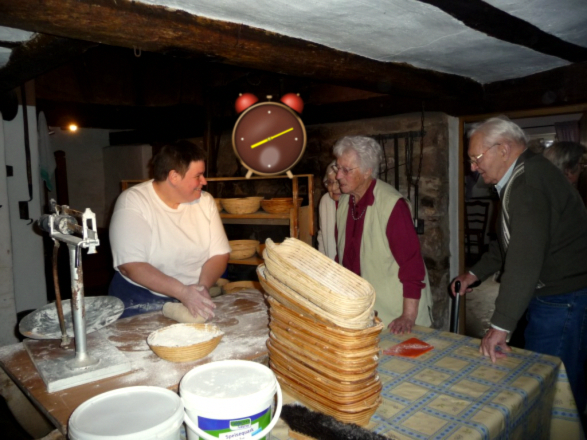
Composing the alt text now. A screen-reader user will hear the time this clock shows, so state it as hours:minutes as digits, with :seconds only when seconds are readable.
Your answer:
8:11
